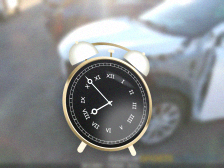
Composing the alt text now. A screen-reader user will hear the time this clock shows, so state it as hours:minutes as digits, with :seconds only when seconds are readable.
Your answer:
7:52
